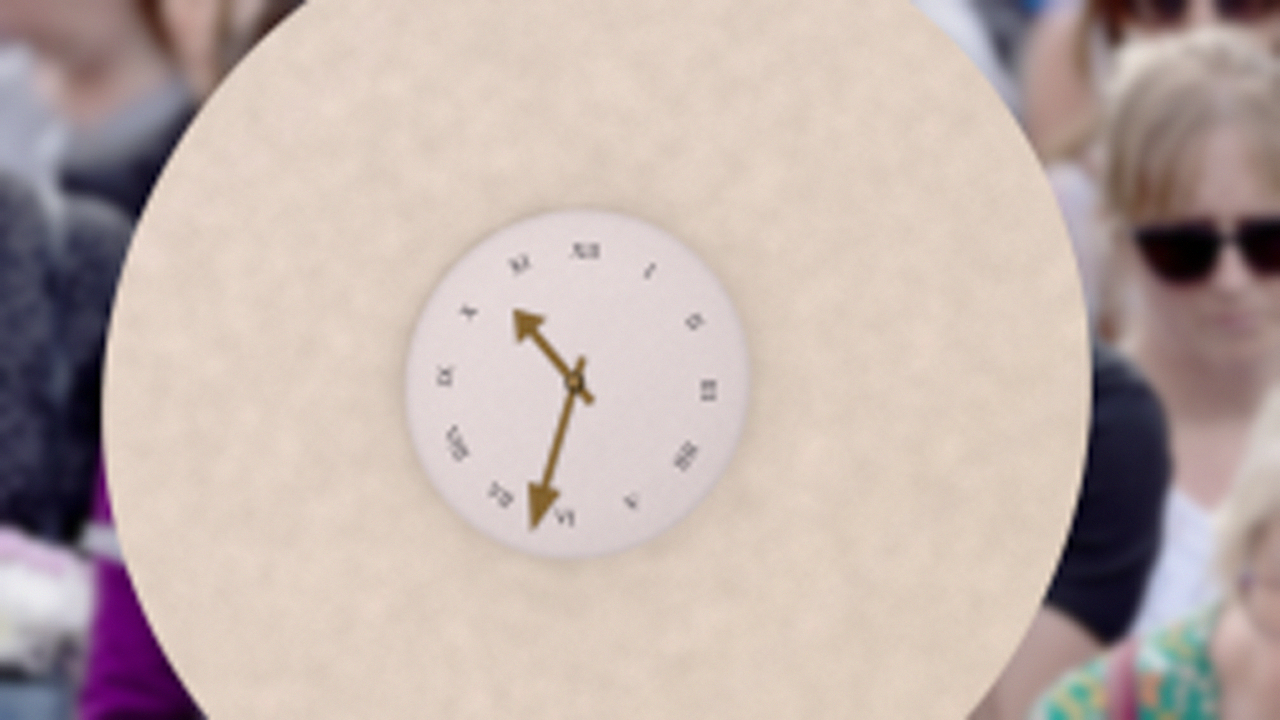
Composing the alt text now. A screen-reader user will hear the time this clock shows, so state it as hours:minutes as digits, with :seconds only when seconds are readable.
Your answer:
10:32
